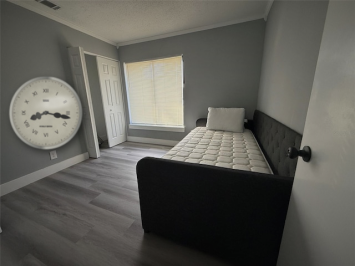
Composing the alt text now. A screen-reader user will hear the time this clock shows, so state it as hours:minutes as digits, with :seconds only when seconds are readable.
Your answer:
8:17
